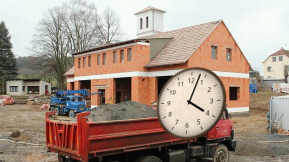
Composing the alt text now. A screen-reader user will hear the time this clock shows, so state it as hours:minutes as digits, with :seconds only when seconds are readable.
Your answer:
4:03
